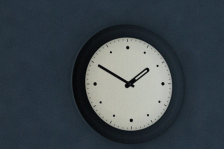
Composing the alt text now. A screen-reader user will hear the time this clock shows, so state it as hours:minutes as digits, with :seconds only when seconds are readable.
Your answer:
1:50
